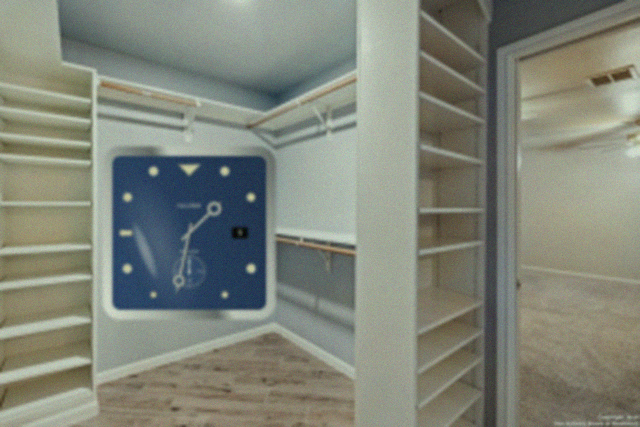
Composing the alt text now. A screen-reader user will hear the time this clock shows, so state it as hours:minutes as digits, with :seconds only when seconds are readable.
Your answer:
1:32
